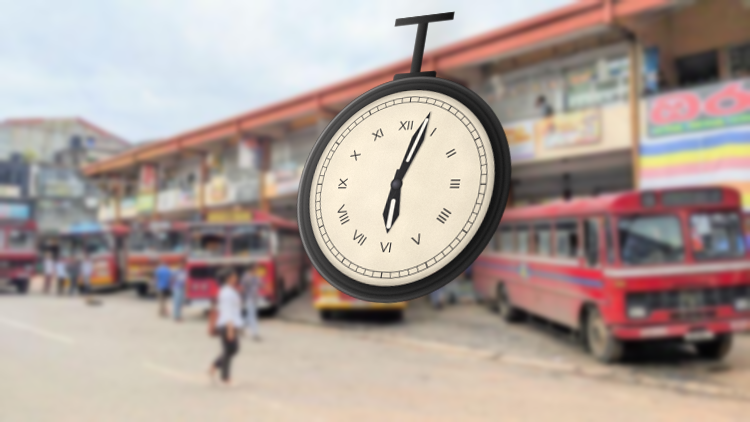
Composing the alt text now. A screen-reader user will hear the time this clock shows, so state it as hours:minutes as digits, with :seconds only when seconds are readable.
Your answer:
6:03
